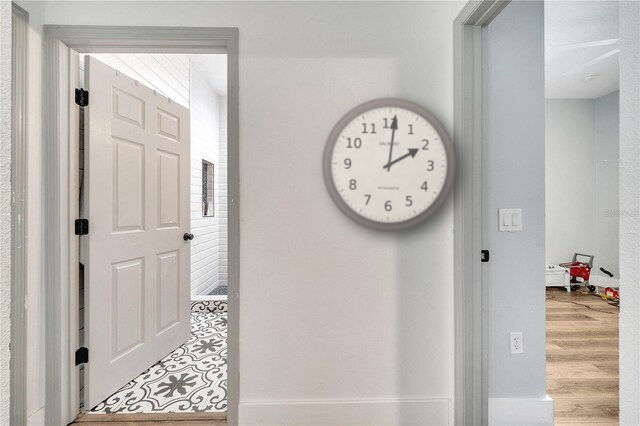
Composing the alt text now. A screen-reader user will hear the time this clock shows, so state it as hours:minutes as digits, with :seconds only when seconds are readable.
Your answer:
2:01
